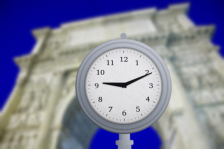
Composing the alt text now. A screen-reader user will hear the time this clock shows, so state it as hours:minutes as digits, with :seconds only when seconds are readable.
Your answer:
9:11
